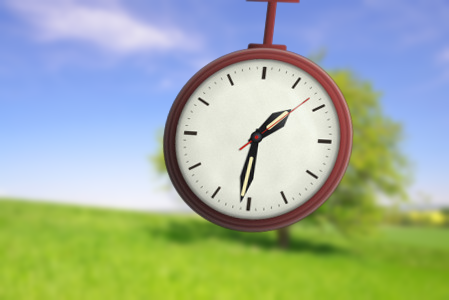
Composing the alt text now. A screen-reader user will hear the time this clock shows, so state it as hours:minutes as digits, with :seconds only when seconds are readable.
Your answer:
1:31:08
